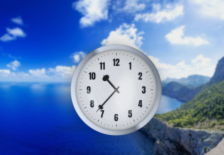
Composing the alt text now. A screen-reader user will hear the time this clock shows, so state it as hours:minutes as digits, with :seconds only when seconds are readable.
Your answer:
10:37
